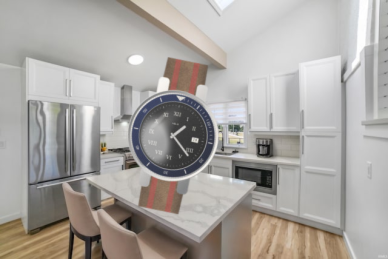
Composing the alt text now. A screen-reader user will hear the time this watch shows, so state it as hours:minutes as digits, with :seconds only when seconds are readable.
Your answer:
1:22
